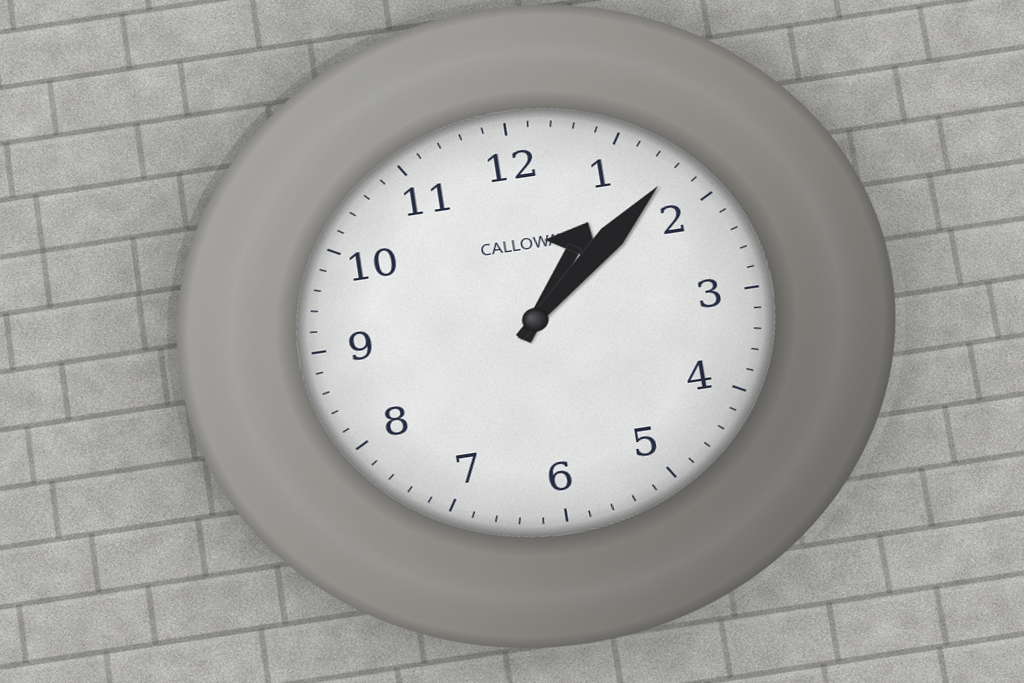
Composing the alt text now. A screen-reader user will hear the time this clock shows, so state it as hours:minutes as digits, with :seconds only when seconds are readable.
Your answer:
1:08
